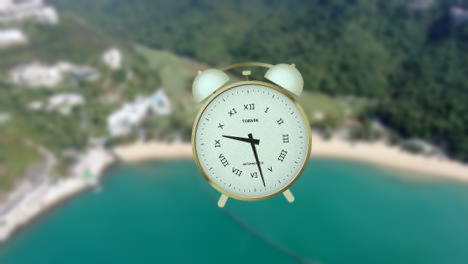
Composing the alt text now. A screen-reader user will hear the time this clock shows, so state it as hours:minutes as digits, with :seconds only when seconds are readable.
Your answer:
9:28
